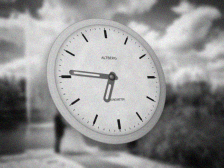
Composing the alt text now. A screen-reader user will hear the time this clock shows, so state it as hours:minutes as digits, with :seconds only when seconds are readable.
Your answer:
6:46
